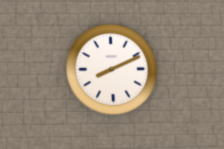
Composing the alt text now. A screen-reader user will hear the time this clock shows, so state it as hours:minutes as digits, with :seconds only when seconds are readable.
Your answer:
8:11
